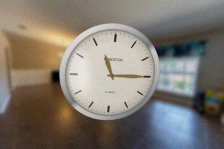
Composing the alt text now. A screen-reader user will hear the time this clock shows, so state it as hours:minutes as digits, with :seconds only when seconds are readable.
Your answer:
11:15
